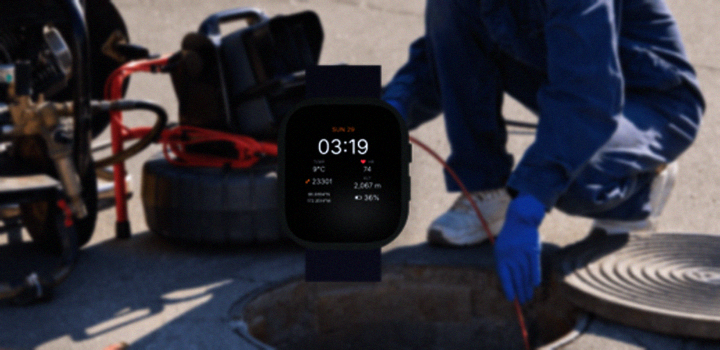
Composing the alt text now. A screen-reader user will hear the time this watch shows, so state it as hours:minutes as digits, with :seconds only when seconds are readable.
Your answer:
3:19
